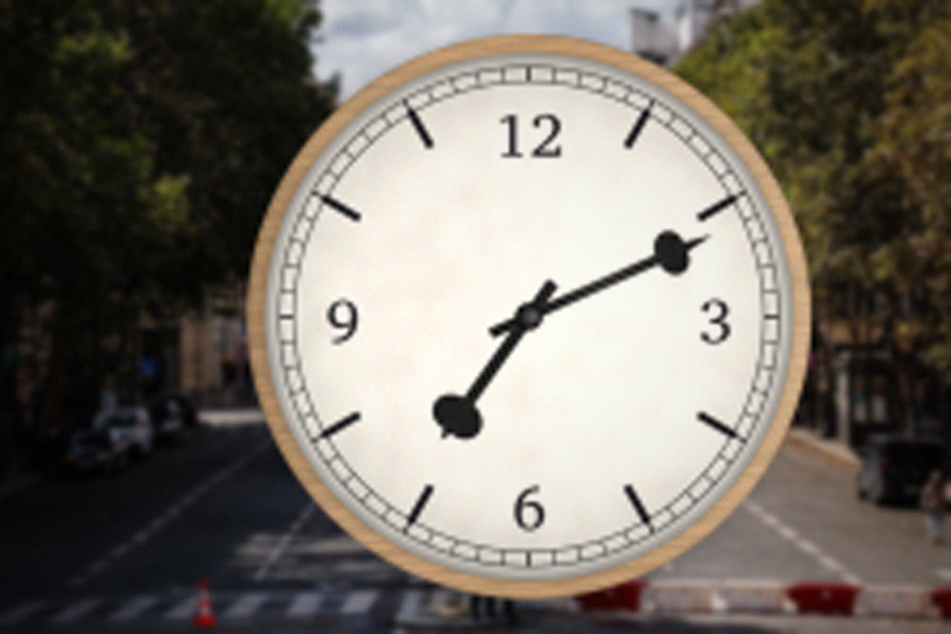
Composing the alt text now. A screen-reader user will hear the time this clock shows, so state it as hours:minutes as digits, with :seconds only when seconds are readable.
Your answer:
7:11
